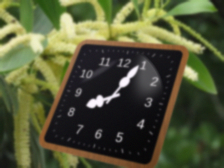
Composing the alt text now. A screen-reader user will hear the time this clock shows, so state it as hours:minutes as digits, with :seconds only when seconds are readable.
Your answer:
8:04
